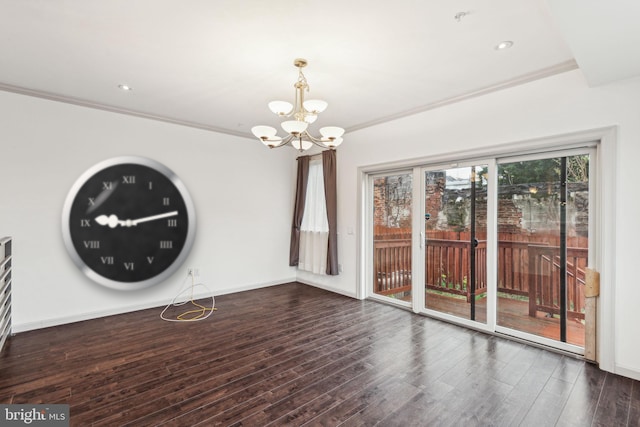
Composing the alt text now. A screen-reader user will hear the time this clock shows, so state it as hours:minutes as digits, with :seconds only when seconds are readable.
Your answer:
9:13
